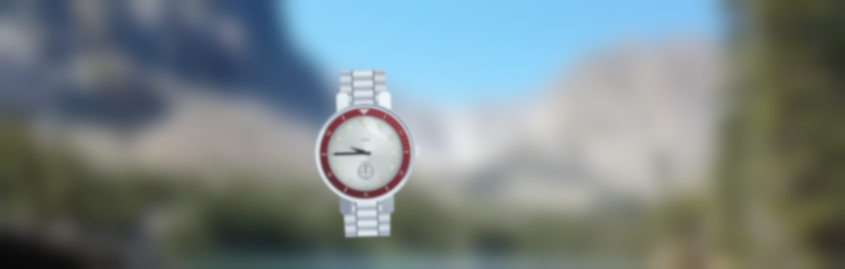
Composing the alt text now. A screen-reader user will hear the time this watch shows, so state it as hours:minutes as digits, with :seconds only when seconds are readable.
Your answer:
9:45
